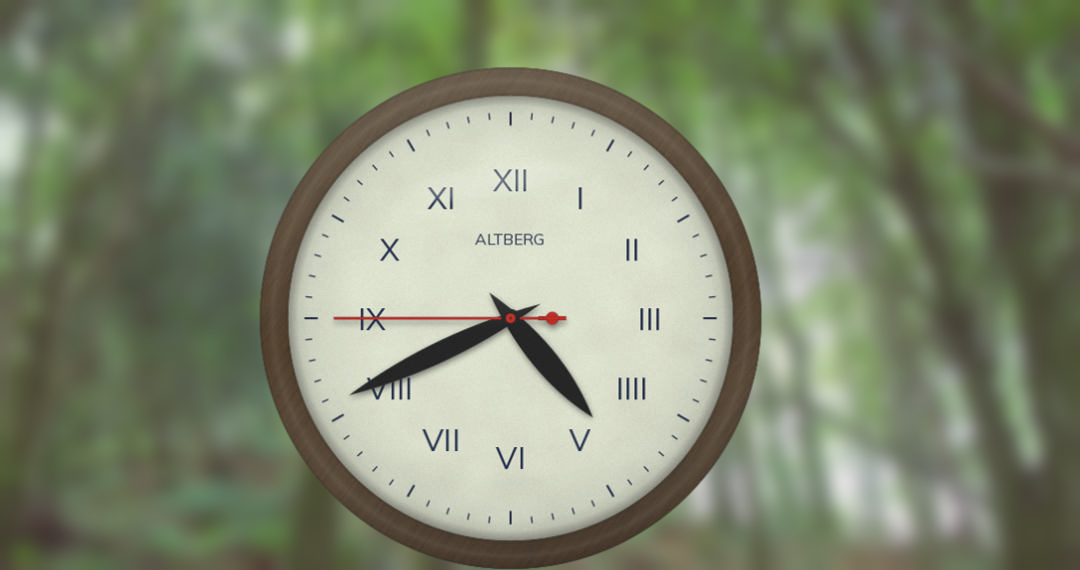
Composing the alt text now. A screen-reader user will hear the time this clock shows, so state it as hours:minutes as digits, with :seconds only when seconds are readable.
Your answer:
4:40:45
